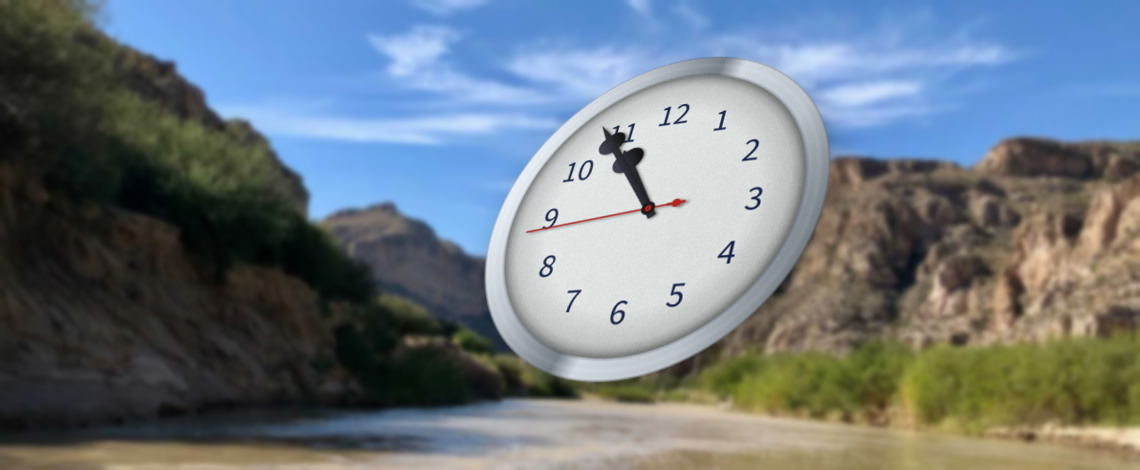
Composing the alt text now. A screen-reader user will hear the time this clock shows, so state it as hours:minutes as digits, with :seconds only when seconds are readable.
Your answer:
10:53:44
